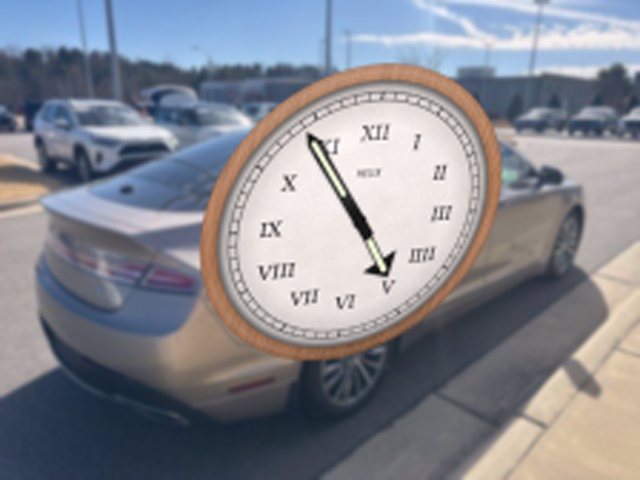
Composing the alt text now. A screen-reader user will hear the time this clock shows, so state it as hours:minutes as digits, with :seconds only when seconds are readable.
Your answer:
4:54
